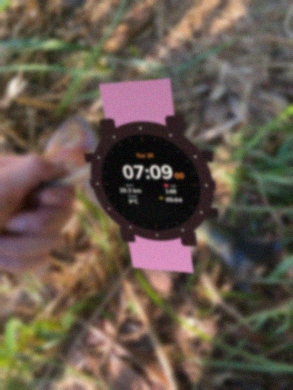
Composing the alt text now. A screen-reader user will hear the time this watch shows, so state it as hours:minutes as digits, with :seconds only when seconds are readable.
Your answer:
7:09
